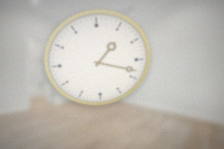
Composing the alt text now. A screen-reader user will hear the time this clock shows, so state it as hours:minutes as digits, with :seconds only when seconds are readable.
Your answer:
1:18
